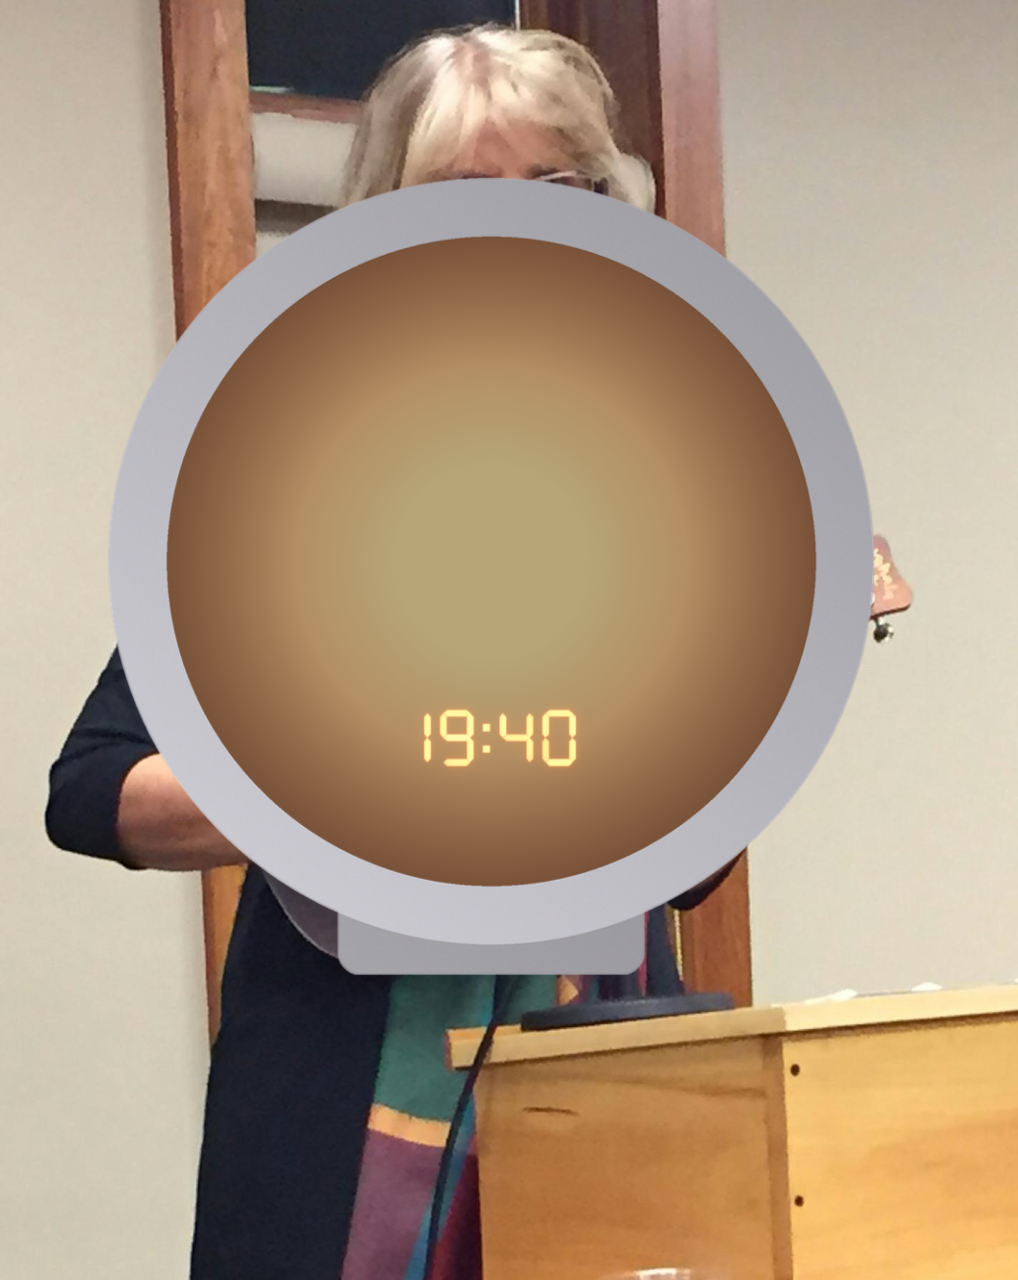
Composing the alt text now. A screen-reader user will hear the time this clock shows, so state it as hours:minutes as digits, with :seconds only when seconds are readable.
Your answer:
19:40
